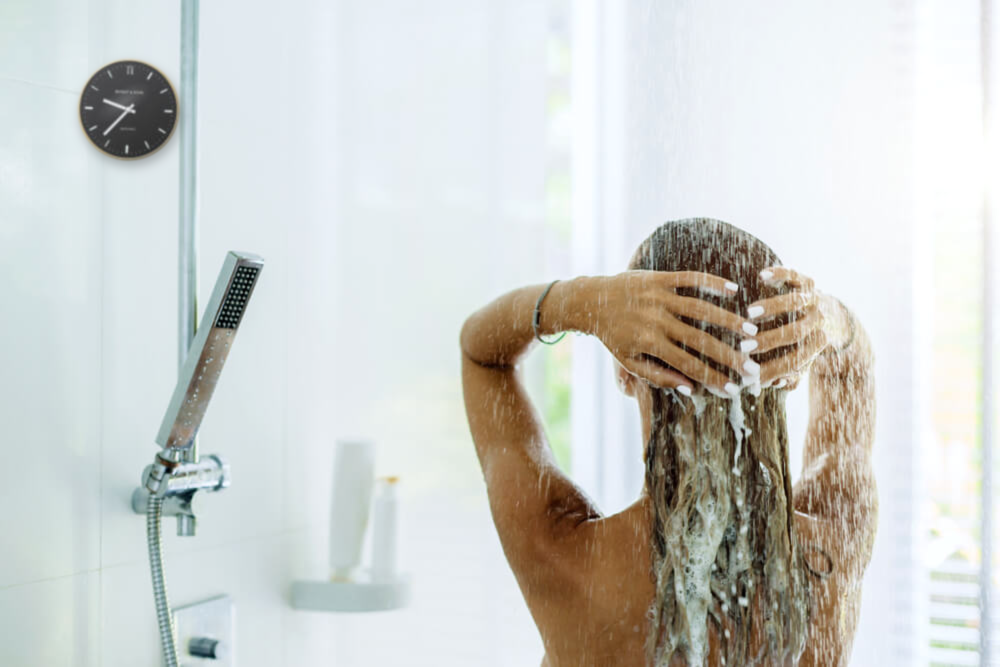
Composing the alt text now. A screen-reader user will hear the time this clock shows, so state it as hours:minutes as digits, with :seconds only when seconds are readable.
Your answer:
9:37
